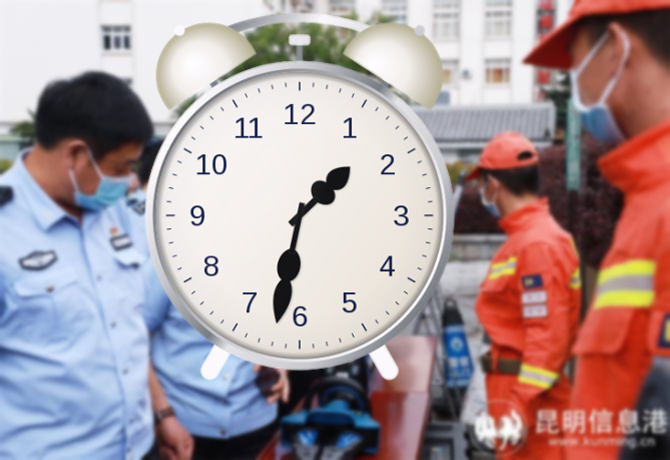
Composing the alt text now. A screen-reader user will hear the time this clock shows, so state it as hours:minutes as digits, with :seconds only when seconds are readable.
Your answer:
1:32
